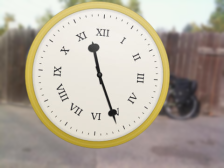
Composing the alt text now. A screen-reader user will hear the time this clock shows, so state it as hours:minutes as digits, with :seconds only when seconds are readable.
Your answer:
11:26
